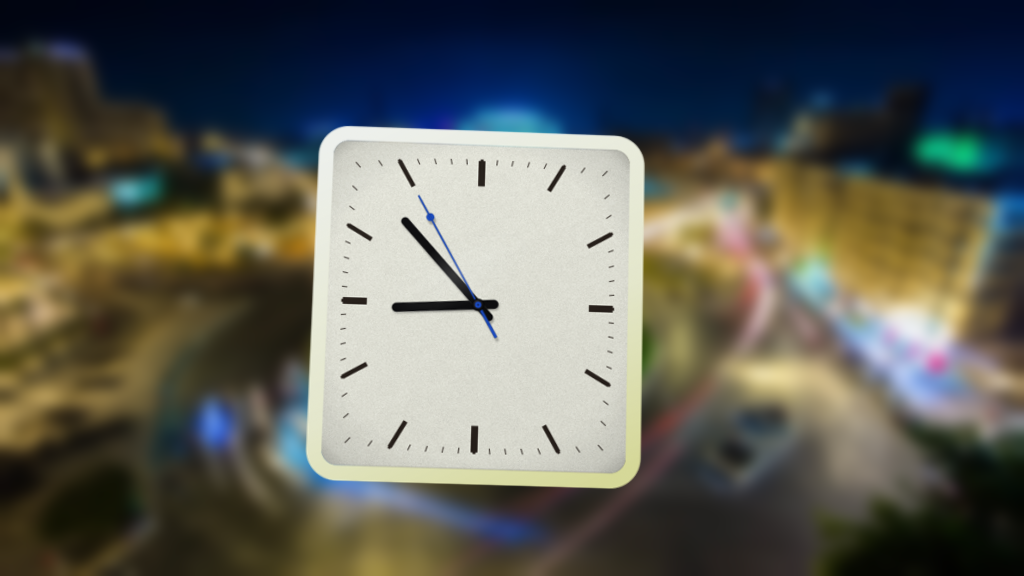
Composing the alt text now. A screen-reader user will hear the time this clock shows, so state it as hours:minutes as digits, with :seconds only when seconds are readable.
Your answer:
8:52:55
